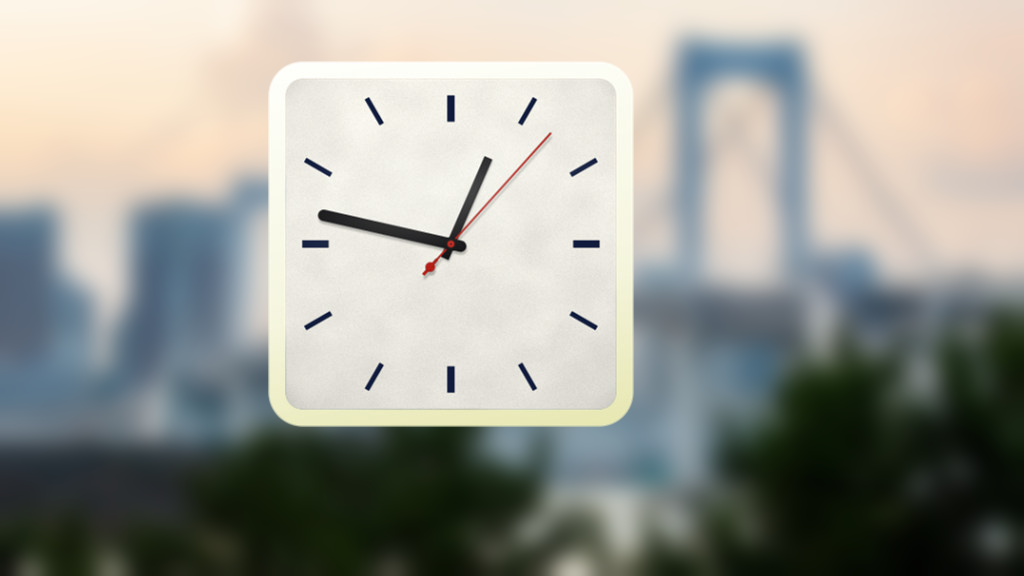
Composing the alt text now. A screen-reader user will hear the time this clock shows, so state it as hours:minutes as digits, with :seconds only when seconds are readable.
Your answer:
12:47:07
